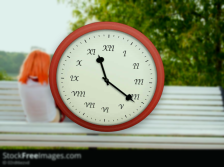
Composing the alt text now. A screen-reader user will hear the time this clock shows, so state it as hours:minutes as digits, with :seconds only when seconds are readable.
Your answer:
11:21
